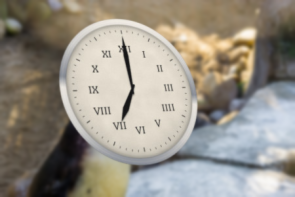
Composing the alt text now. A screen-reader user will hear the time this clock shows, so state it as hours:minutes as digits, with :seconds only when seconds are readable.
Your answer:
7:00
